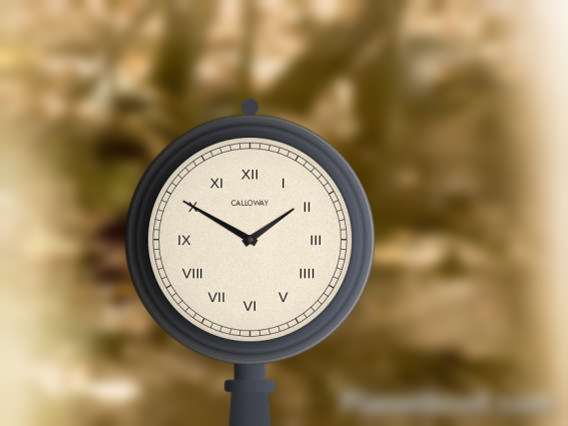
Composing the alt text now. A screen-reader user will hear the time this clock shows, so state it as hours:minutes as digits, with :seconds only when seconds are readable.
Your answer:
1:50
